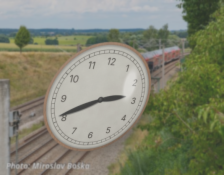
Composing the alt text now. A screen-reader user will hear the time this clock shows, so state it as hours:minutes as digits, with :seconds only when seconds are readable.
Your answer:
2:41
